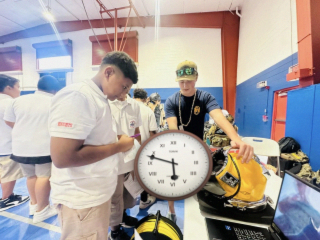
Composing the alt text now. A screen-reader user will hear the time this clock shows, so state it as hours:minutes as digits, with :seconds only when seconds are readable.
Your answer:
5:48
